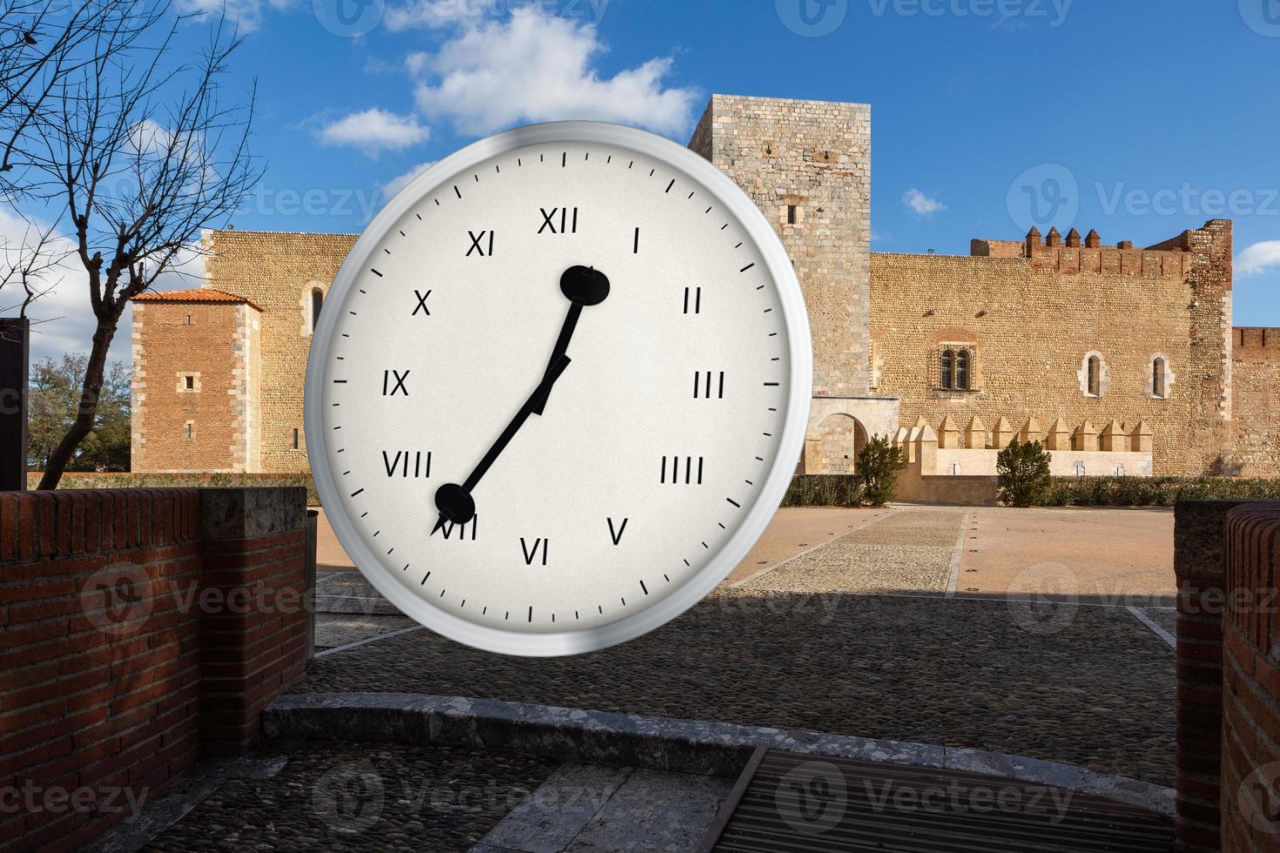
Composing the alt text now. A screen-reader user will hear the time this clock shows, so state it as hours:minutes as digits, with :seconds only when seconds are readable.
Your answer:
12:36
